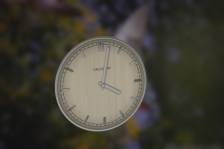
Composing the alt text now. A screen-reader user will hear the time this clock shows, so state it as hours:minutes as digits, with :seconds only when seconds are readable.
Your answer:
4:02
